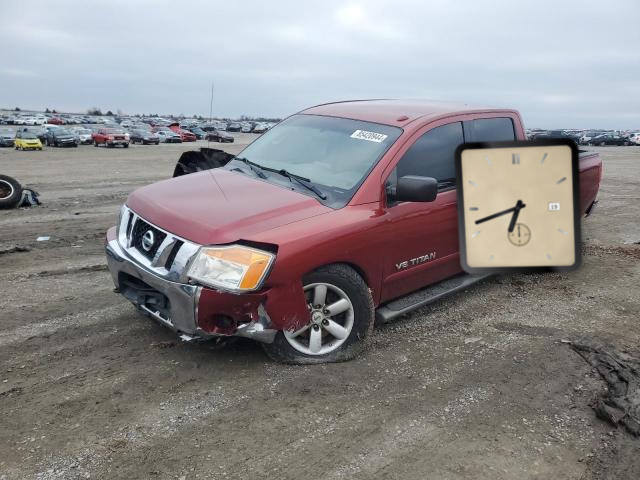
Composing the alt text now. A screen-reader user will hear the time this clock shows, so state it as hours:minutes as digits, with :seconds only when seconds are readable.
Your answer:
6:42
